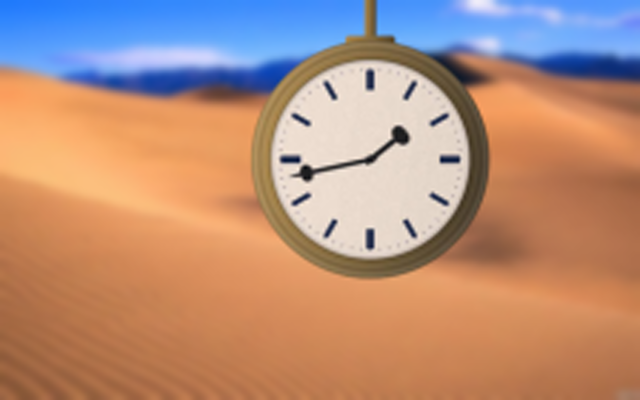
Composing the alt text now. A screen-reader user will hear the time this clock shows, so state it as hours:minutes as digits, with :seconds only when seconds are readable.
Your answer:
1:43
